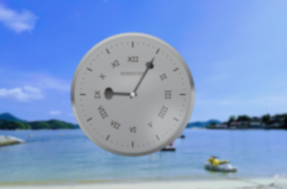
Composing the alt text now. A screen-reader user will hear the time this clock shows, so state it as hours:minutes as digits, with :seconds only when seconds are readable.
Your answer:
9:05
